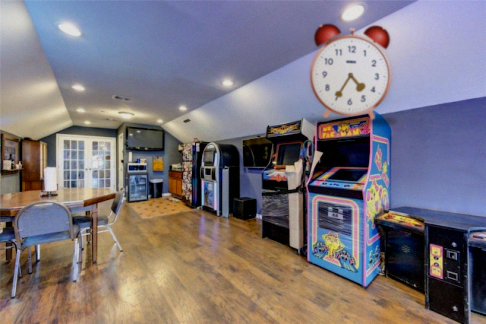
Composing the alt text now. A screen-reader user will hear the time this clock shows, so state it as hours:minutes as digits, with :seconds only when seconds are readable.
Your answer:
4:35
